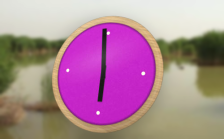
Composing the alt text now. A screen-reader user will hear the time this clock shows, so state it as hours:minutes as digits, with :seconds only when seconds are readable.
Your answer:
5:59
